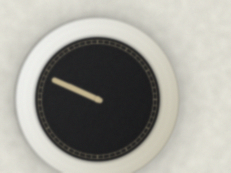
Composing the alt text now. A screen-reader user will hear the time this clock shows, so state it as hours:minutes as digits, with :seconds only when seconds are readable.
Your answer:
9:49
